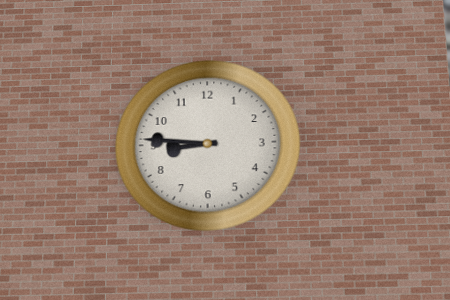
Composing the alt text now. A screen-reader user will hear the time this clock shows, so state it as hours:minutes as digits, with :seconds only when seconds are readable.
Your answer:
8:46
